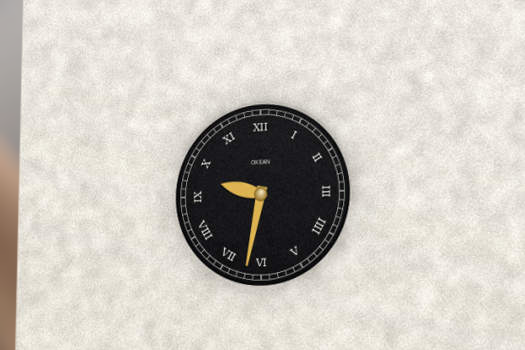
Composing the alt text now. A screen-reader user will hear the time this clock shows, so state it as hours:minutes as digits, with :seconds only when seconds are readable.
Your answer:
9:32
